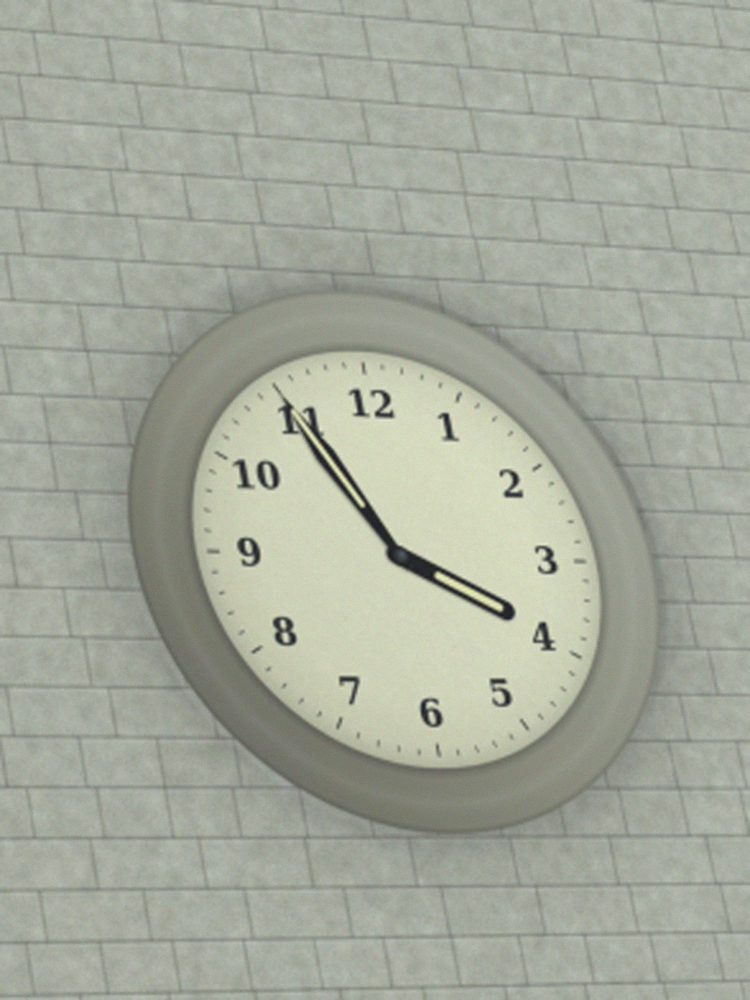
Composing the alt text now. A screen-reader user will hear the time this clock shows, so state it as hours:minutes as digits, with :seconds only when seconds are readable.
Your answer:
3:55
